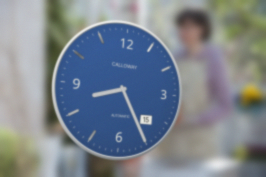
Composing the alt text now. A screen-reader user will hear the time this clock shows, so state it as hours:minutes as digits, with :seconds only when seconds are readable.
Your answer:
8:25
